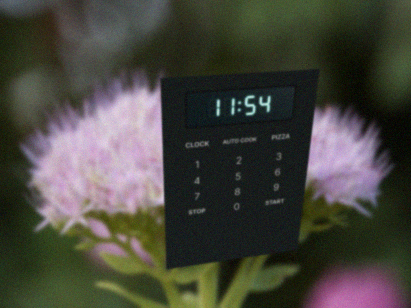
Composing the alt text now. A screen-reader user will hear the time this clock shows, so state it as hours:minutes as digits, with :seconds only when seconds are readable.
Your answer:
11:54
